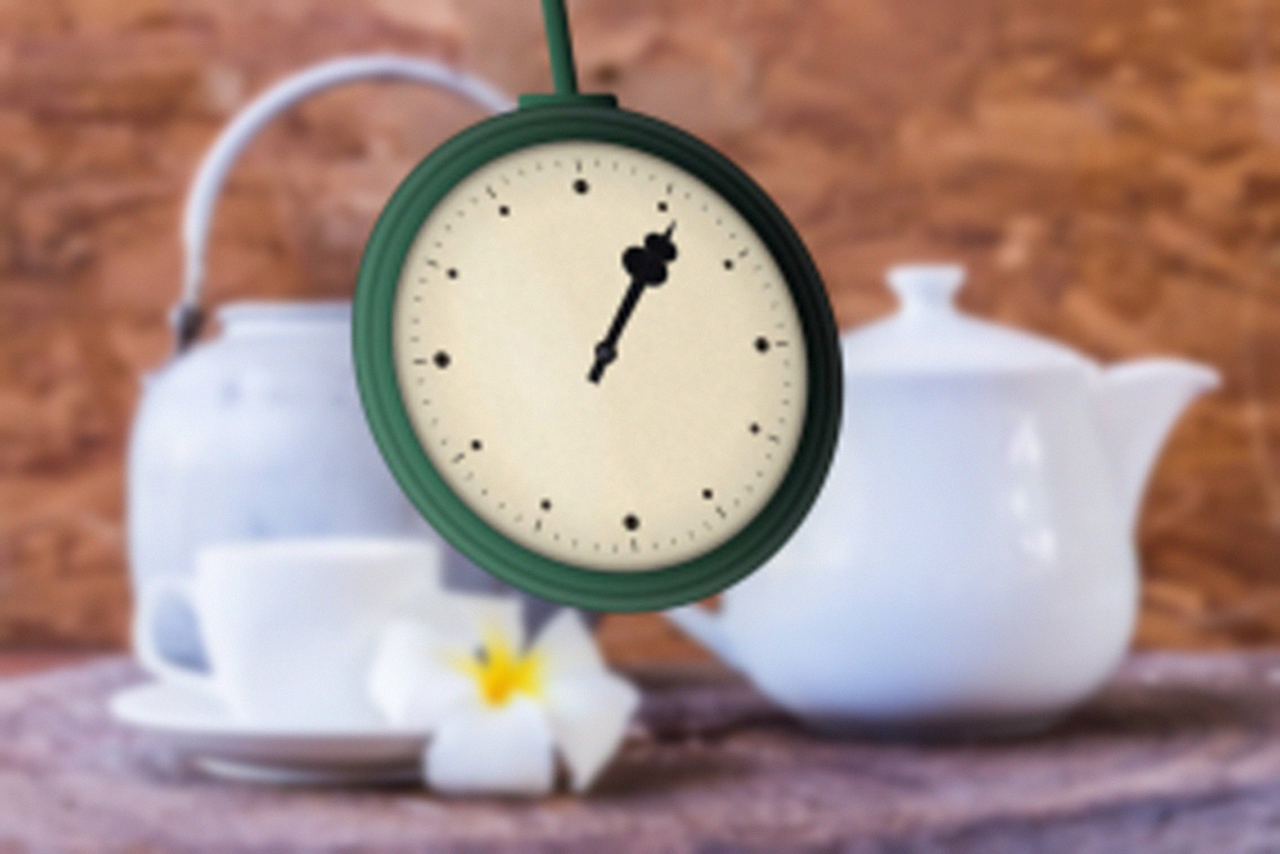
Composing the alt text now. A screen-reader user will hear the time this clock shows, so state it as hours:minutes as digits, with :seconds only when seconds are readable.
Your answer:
1:06
